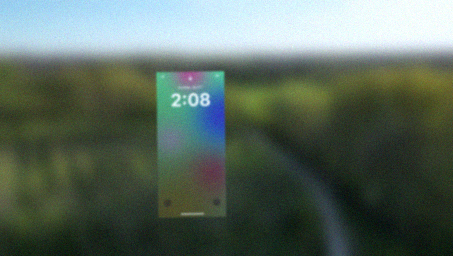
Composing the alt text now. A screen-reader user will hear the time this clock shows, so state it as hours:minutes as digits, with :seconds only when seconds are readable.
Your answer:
2:08
